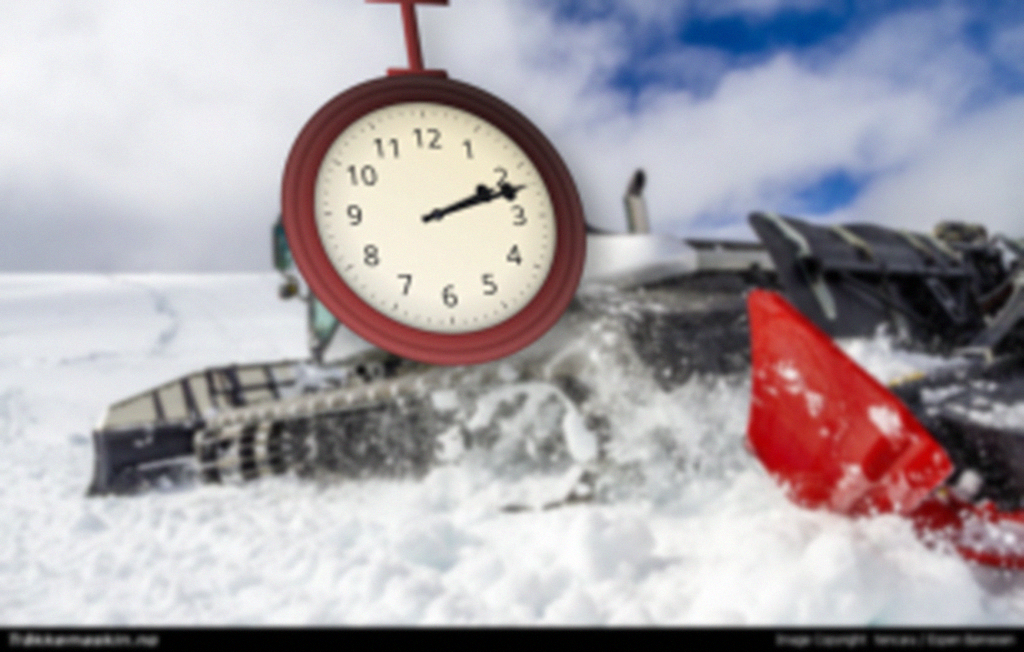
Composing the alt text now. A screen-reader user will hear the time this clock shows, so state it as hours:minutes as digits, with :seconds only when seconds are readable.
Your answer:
2:12
